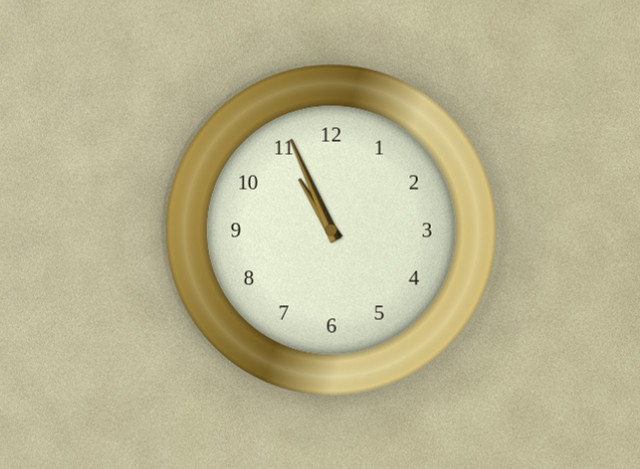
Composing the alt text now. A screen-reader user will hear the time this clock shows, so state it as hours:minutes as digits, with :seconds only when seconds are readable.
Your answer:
10:56
